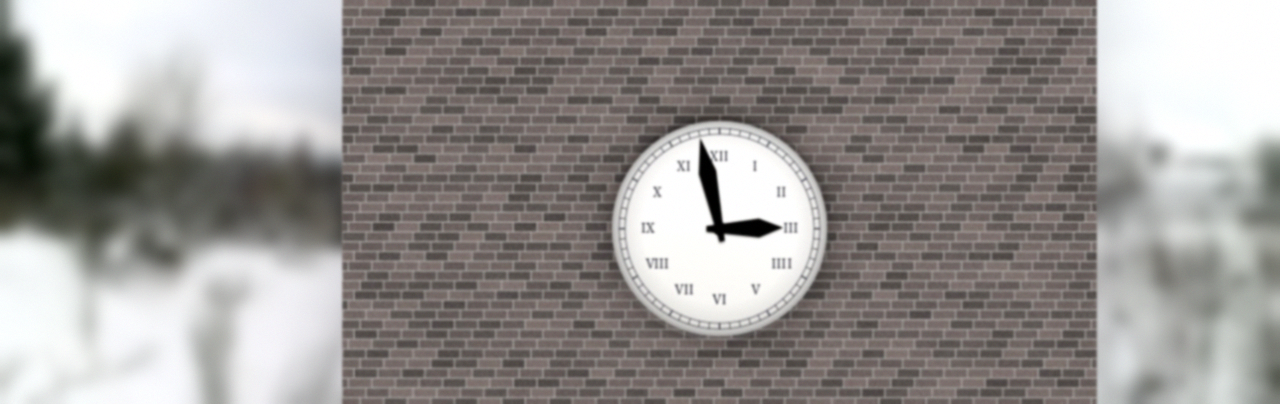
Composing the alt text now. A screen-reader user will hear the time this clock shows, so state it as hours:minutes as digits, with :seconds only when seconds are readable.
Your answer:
2:58
